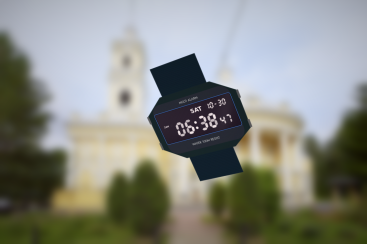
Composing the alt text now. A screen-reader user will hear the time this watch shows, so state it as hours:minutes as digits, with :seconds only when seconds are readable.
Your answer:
6:38:47
